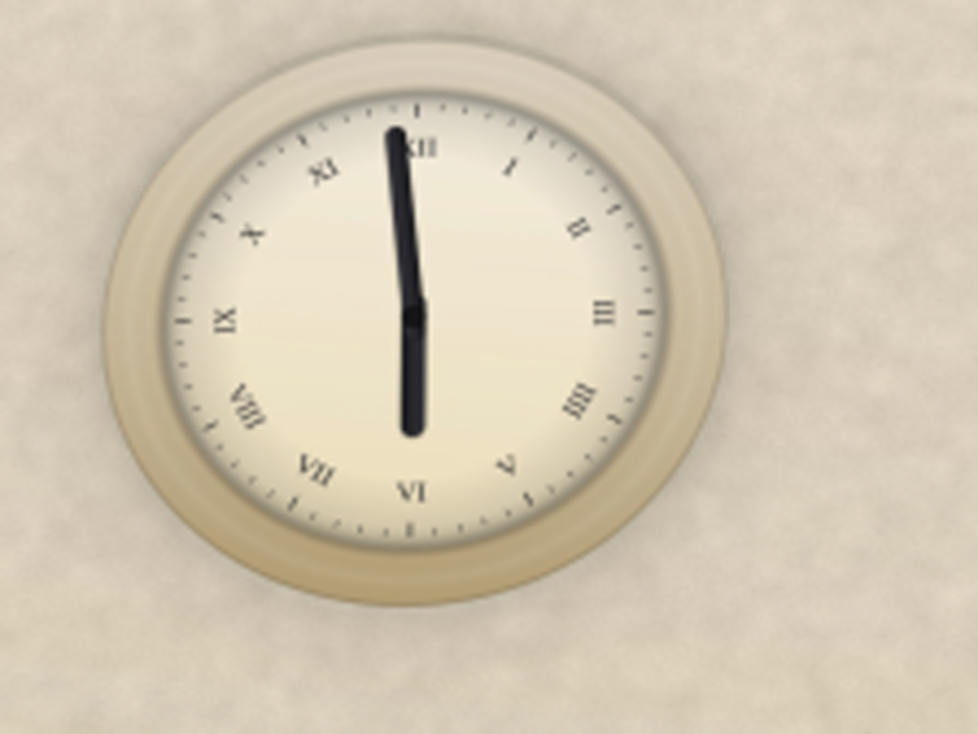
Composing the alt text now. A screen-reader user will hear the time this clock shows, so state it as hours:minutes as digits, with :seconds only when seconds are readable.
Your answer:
5:59
